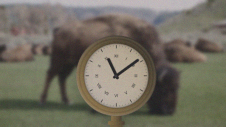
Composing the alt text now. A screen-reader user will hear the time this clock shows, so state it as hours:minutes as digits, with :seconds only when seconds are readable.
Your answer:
11:09
